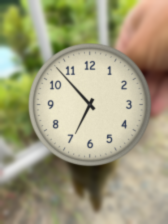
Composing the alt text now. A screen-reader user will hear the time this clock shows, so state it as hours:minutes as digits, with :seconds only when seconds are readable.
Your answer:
6:53
